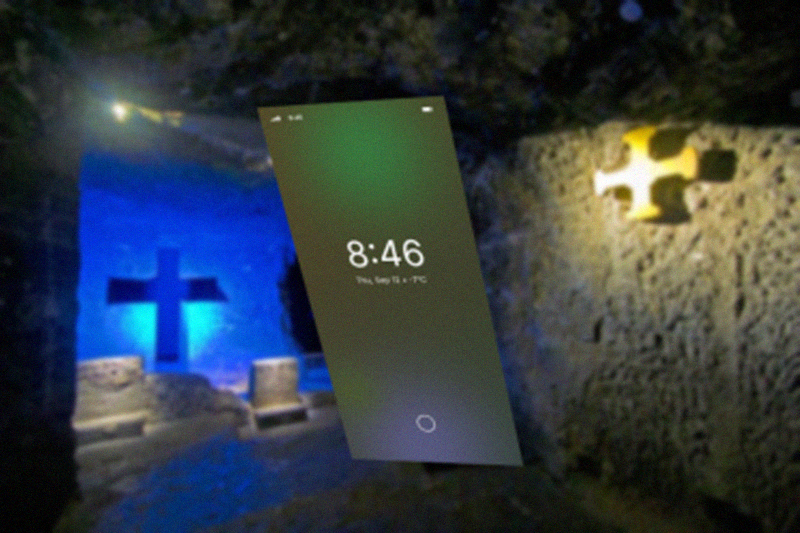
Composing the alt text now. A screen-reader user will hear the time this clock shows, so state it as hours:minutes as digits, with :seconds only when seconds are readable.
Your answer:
8:46
